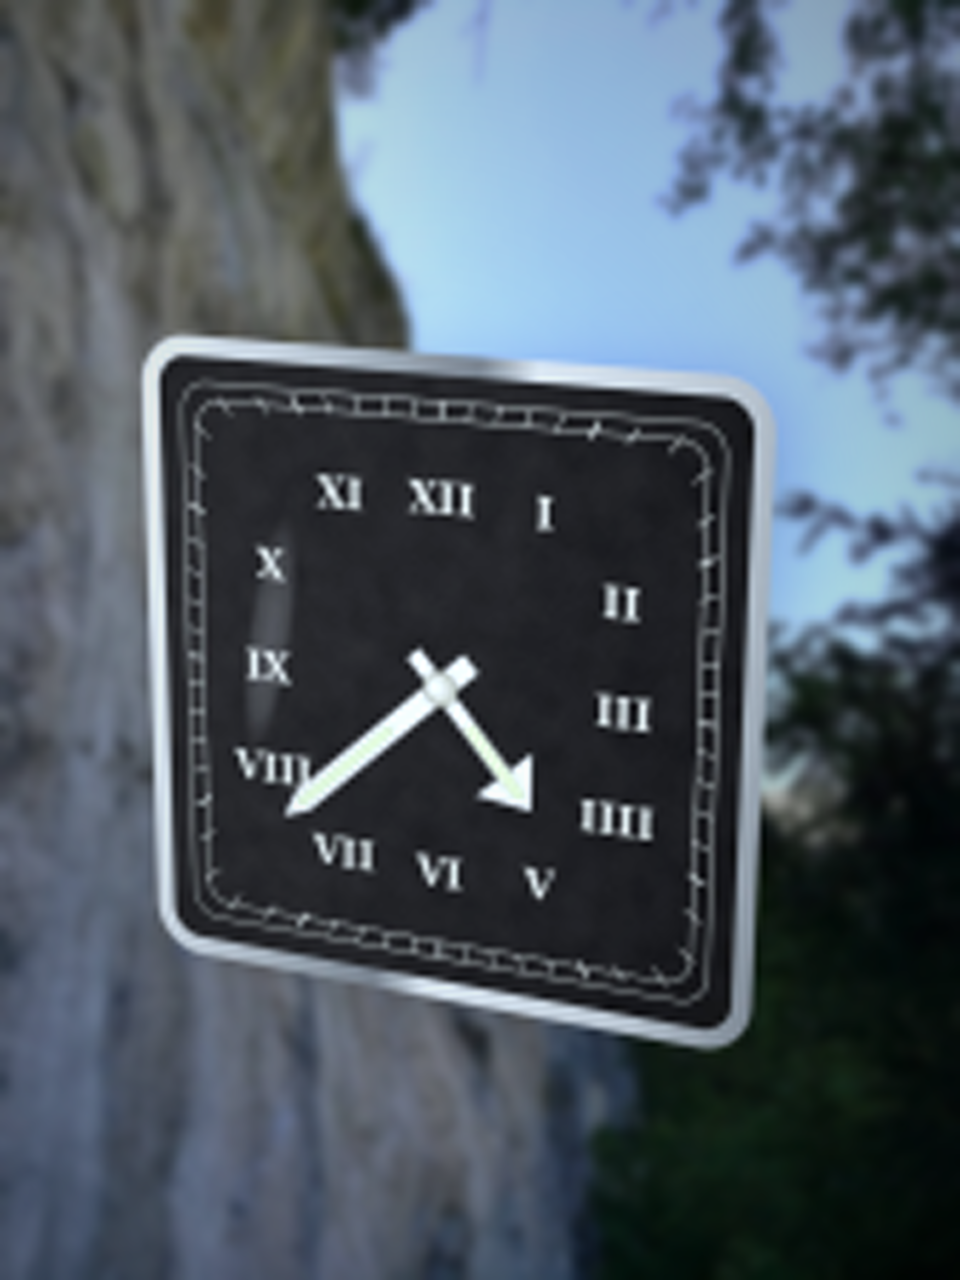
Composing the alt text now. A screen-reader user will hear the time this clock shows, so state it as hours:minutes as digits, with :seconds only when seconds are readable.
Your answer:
4:38
